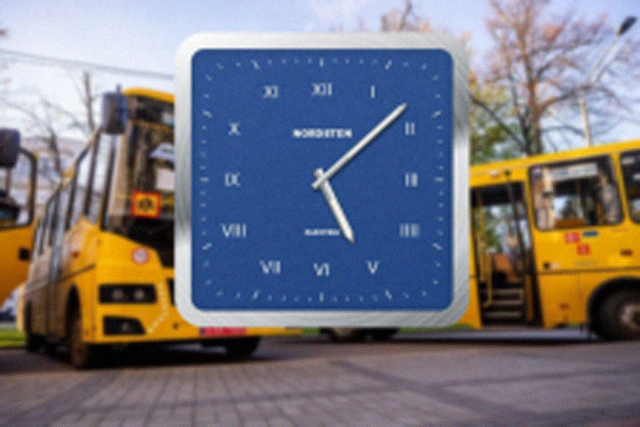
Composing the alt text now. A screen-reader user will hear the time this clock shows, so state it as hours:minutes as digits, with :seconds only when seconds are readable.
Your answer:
5:08
